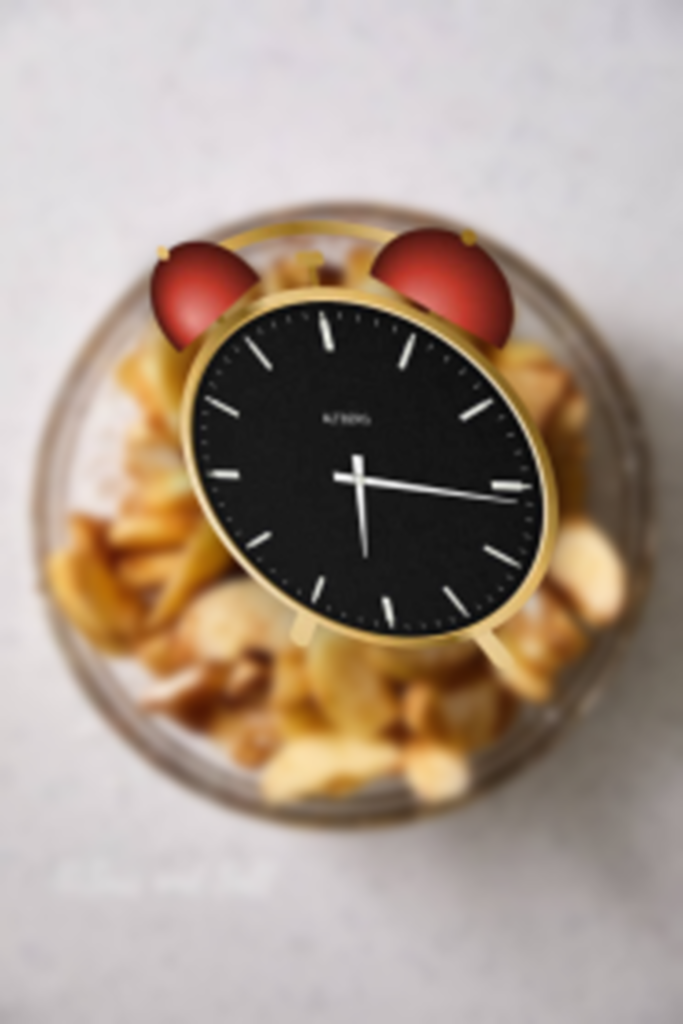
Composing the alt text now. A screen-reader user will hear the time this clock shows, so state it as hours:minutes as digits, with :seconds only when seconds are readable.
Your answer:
6:16
